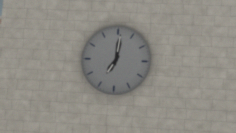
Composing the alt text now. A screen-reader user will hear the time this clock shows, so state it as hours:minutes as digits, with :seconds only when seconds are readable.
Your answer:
7:01
